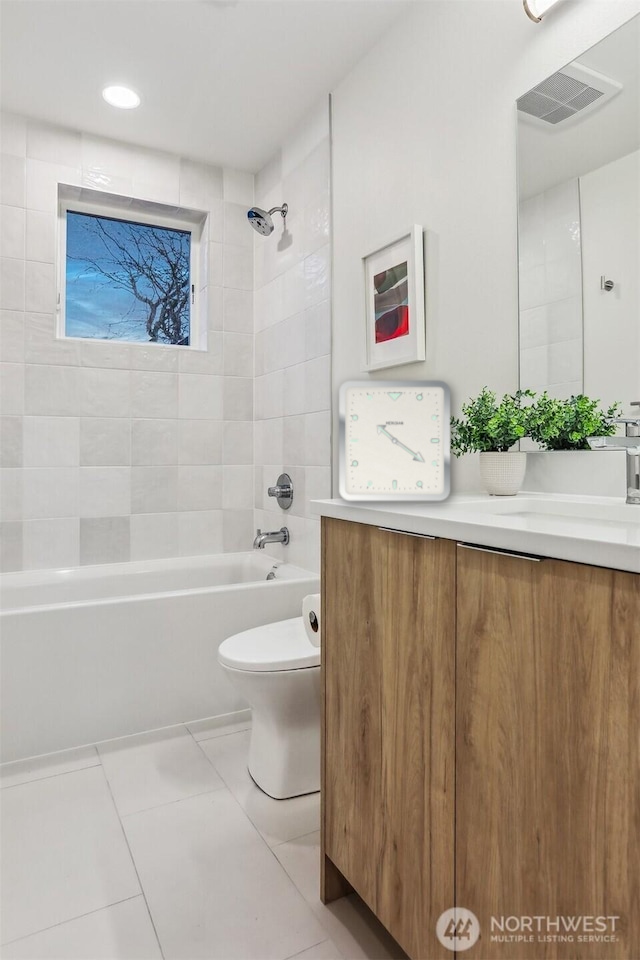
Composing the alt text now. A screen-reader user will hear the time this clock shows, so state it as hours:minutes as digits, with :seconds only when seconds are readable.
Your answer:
10:21
